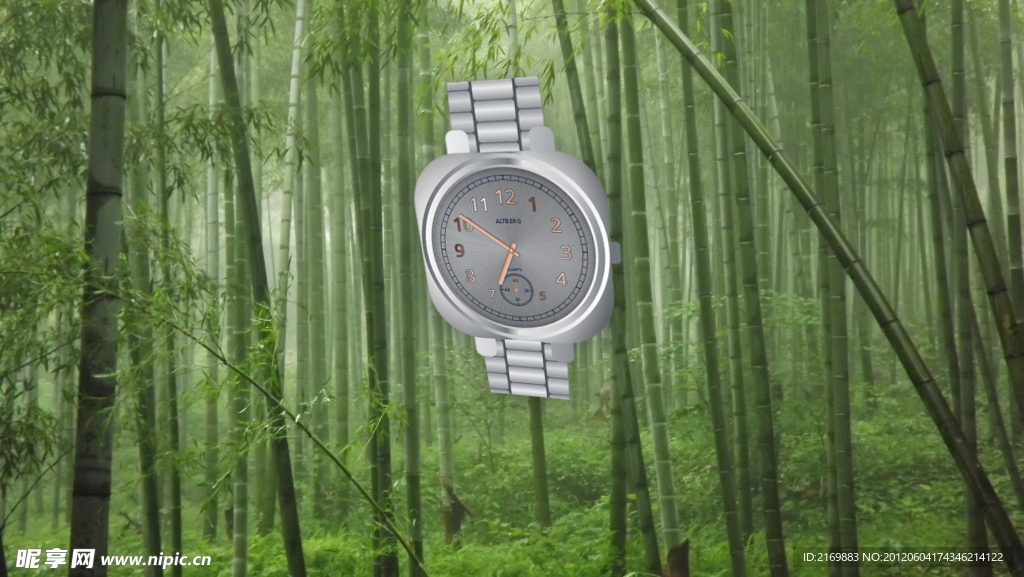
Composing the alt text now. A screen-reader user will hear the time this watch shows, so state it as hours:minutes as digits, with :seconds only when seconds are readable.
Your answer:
6:51
